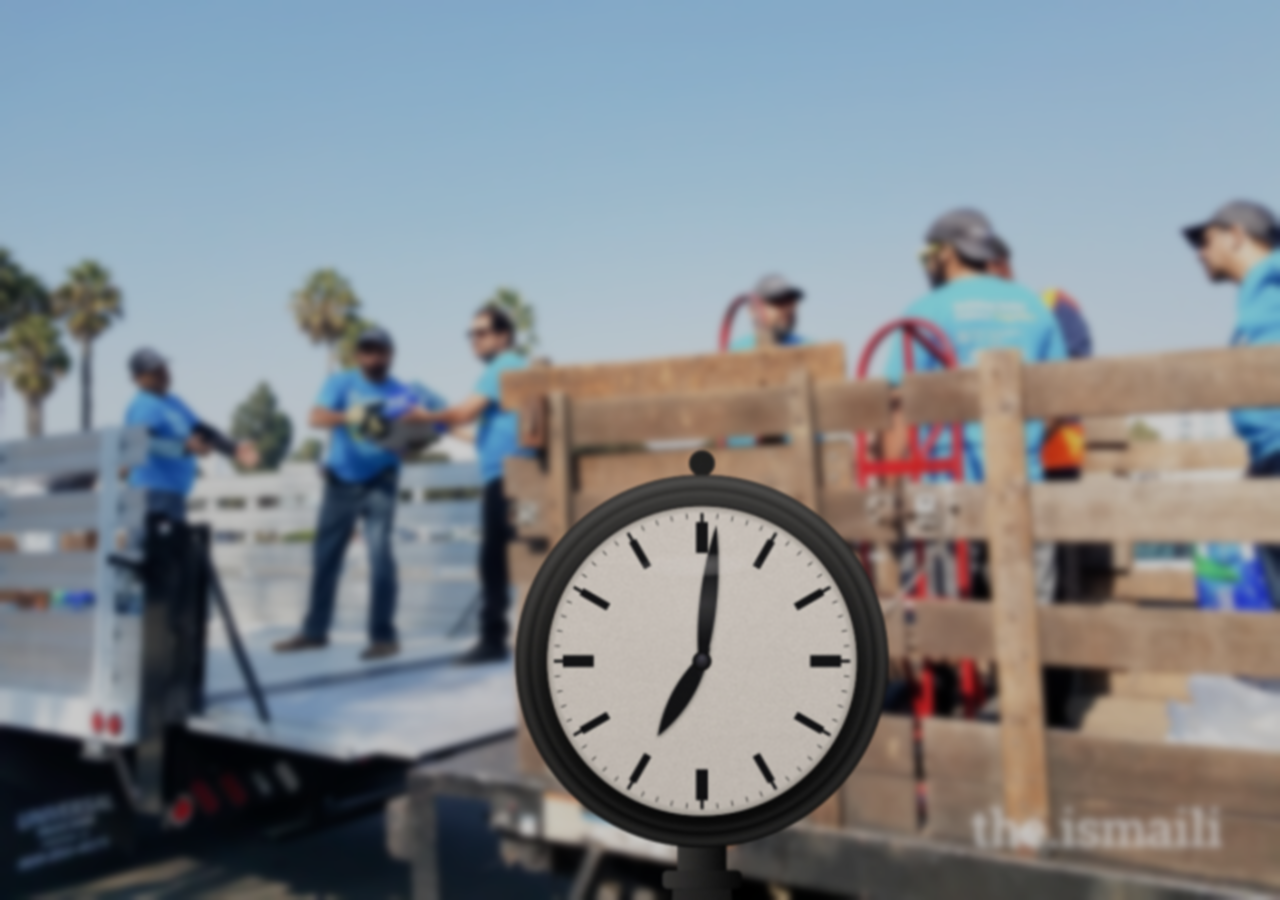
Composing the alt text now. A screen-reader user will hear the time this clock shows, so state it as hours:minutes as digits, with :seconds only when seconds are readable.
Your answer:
7:01
